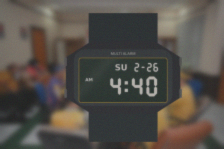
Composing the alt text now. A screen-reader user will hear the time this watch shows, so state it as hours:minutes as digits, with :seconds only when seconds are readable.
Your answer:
4:40
